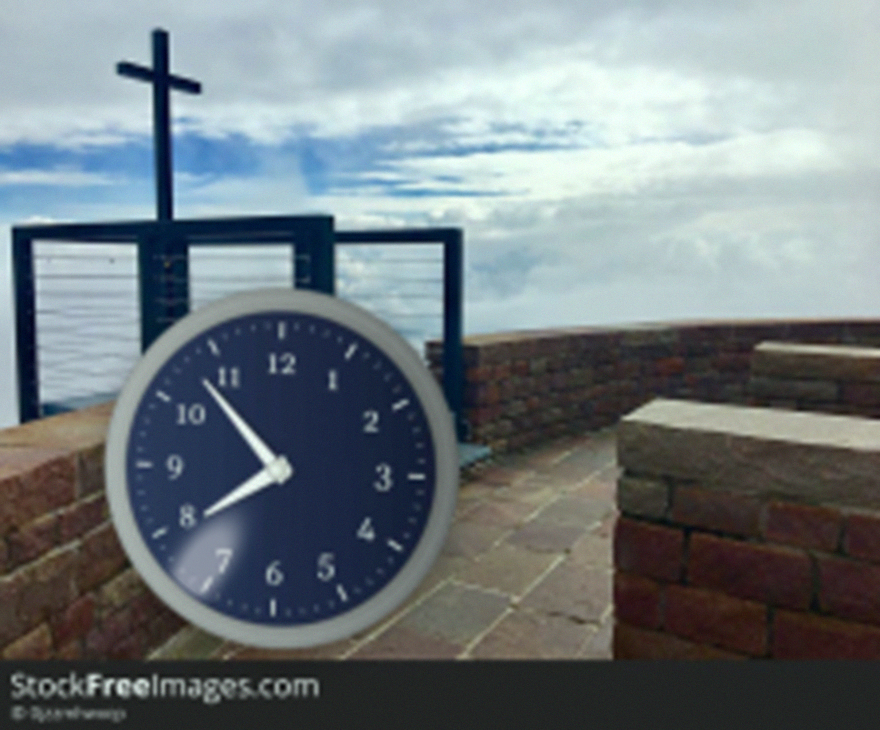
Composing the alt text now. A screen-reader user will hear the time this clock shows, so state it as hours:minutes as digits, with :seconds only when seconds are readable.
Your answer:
7:53
